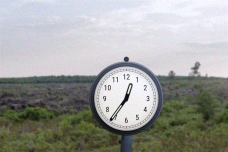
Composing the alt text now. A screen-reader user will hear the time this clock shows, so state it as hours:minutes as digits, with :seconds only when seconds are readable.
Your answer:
12:36
